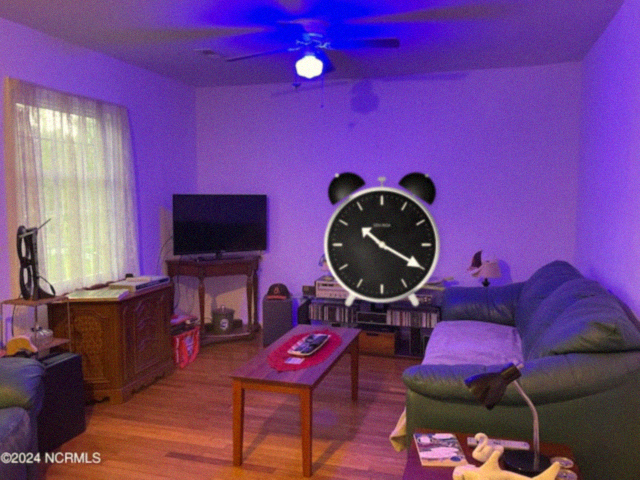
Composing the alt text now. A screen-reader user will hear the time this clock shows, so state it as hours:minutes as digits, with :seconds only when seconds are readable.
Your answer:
10:20
